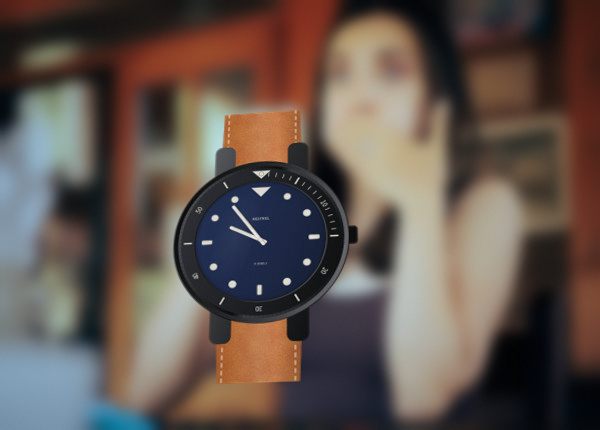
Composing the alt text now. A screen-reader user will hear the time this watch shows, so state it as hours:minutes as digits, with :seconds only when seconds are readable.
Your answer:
9:54
